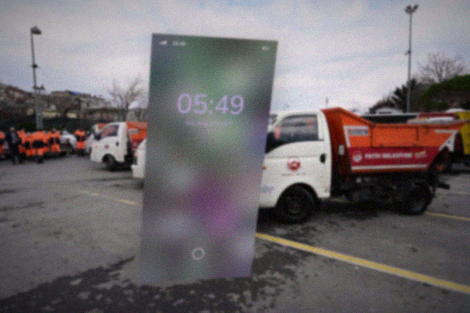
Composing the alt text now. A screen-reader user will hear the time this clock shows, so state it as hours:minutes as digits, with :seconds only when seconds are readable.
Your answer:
5:49
